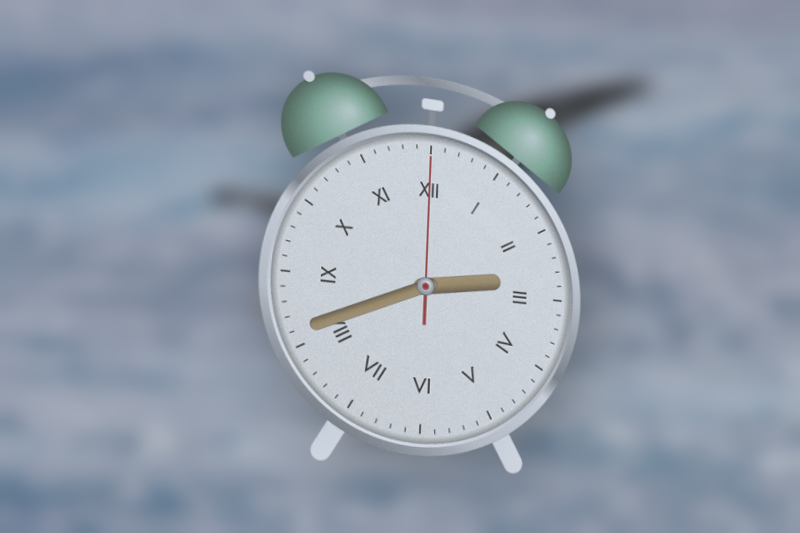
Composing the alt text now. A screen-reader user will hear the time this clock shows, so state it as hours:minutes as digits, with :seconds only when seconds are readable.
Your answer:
2:41:00
